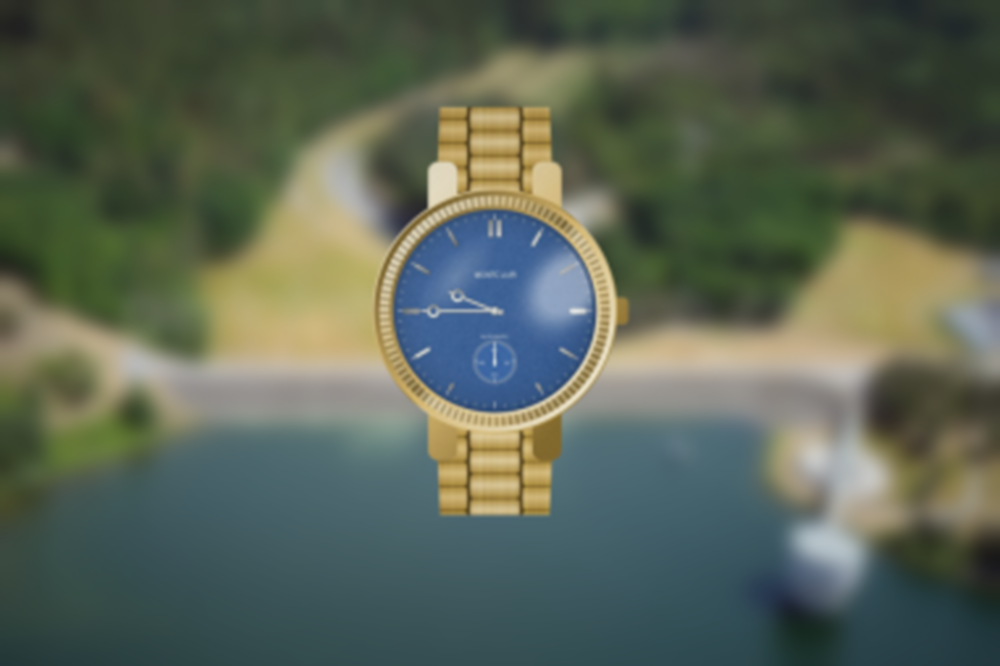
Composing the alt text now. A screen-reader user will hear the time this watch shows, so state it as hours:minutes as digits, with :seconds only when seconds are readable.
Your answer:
9:45
